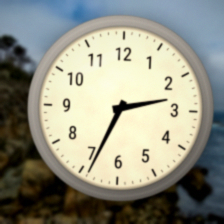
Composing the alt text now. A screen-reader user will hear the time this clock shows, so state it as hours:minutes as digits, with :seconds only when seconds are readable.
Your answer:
2:34
